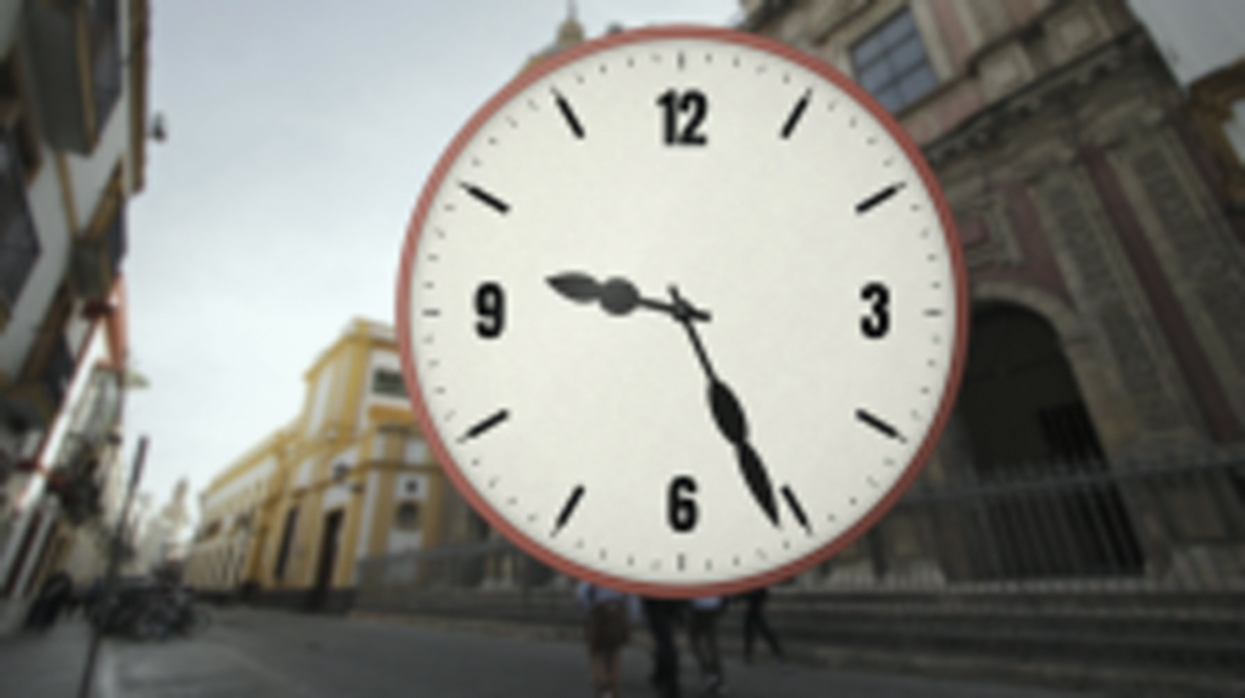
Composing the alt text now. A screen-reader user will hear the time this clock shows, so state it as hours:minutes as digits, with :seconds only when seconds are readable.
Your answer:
9:26
